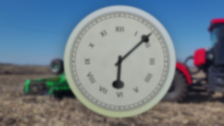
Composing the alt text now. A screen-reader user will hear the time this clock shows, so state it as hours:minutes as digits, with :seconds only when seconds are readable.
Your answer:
6:08
